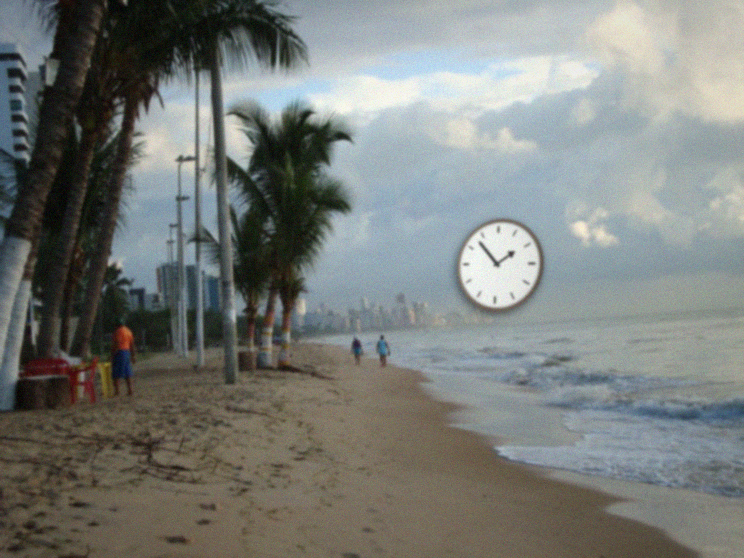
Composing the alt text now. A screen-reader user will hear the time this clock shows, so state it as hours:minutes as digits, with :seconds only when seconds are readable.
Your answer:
1:53
